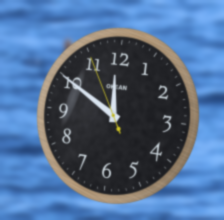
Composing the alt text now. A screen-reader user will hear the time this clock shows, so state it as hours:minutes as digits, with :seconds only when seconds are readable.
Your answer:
11:49:55
